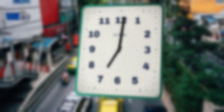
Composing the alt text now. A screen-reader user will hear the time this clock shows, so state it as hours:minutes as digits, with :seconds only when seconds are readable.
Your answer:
7:01
